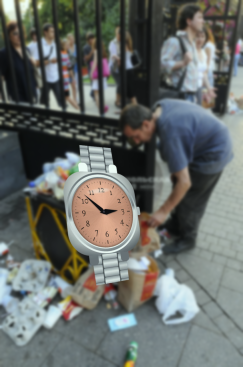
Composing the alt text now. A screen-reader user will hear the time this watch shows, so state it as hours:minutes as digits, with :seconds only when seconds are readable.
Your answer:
2:52
